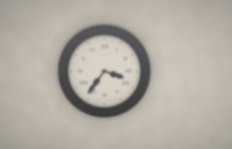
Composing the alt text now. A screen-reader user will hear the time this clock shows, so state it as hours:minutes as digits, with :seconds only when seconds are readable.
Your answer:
3:36
